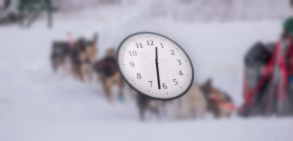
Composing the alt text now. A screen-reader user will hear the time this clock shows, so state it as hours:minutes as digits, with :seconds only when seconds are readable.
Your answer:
12:32
